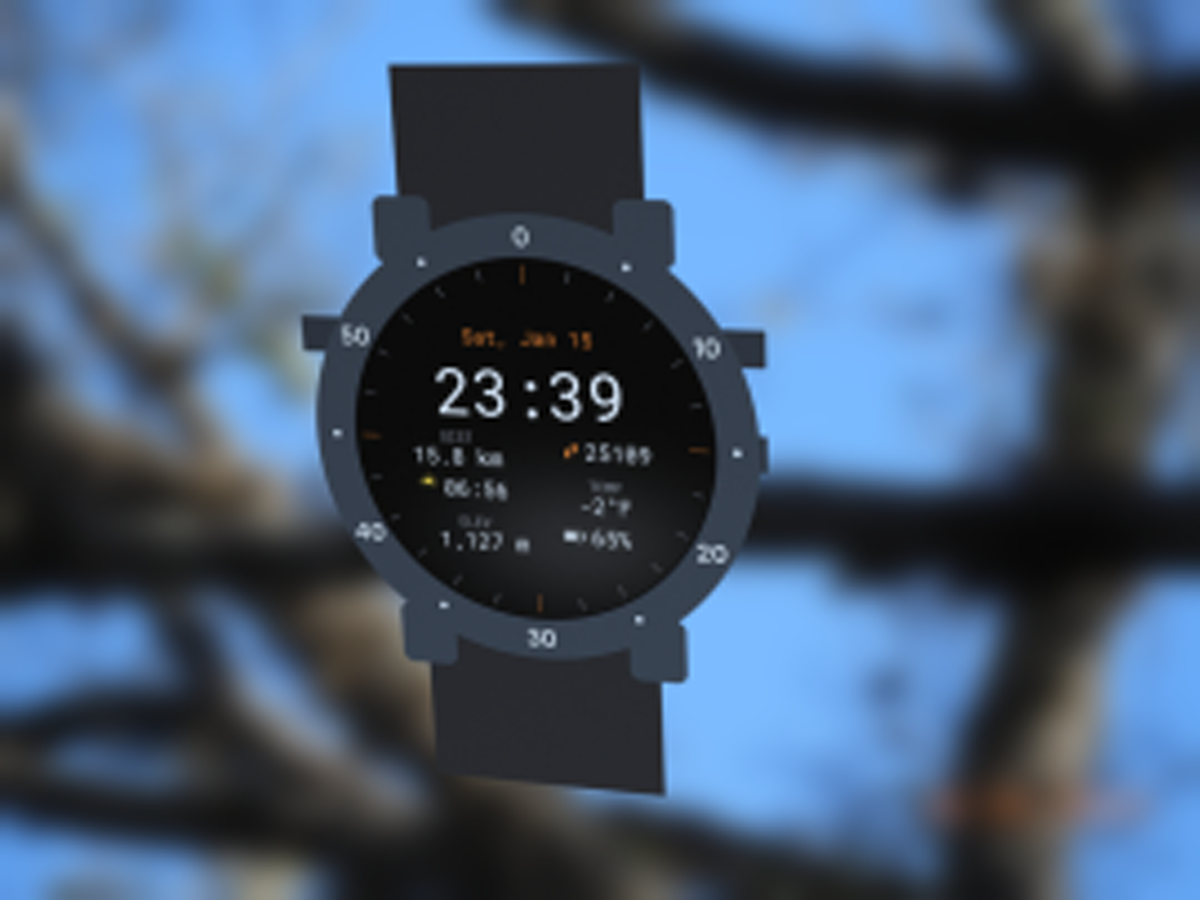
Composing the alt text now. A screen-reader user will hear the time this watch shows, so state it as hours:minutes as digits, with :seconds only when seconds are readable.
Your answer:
23:39
